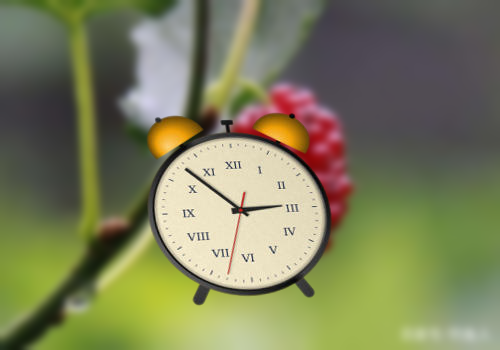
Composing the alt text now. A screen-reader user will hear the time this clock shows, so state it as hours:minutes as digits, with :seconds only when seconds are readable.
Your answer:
2:52:33
